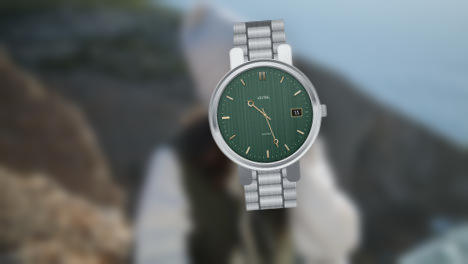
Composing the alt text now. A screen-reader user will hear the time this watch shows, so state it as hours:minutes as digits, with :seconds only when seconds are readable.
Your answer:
10:27
